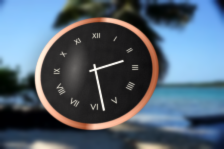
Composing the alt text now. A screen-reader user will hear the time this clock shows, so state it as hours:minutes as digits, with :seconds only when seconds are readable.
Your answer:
2:28
